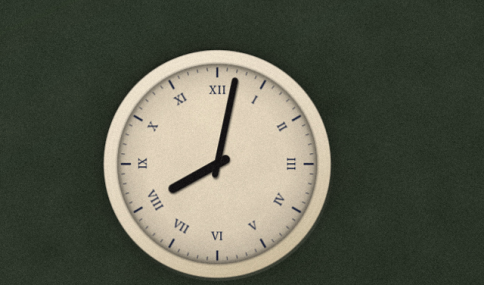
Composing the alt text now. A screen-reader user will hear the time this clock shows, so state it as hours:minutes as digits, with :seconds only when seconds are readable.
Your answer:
8:02
